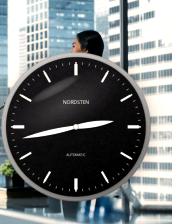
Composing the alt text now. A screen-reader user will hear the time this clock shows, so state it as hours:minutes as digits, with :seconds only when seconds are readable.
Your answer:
2:43
